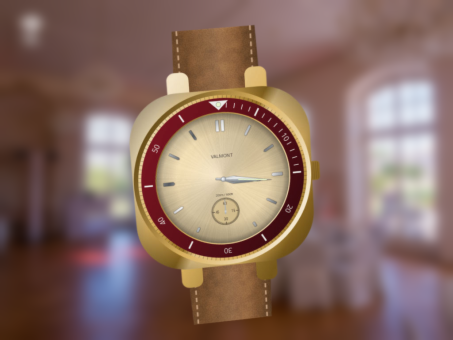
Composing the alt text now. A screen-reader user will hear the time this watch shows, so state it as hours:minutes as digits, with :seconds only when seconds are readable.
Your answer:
3:16
